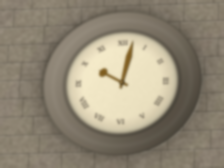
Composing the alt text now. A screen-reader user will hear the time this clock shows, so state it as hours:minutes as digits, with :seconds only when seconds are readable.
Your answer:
10:02
